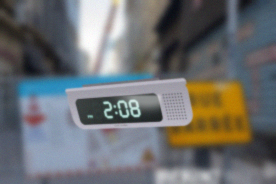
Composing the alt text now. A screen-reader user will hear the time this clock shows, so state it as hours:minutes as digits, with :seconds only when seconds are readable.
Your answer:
2:08
